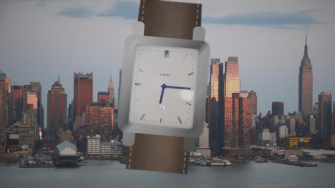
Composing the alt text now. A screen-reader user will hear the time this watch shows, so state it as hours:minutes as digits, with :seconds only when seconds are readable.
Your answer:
6:15
